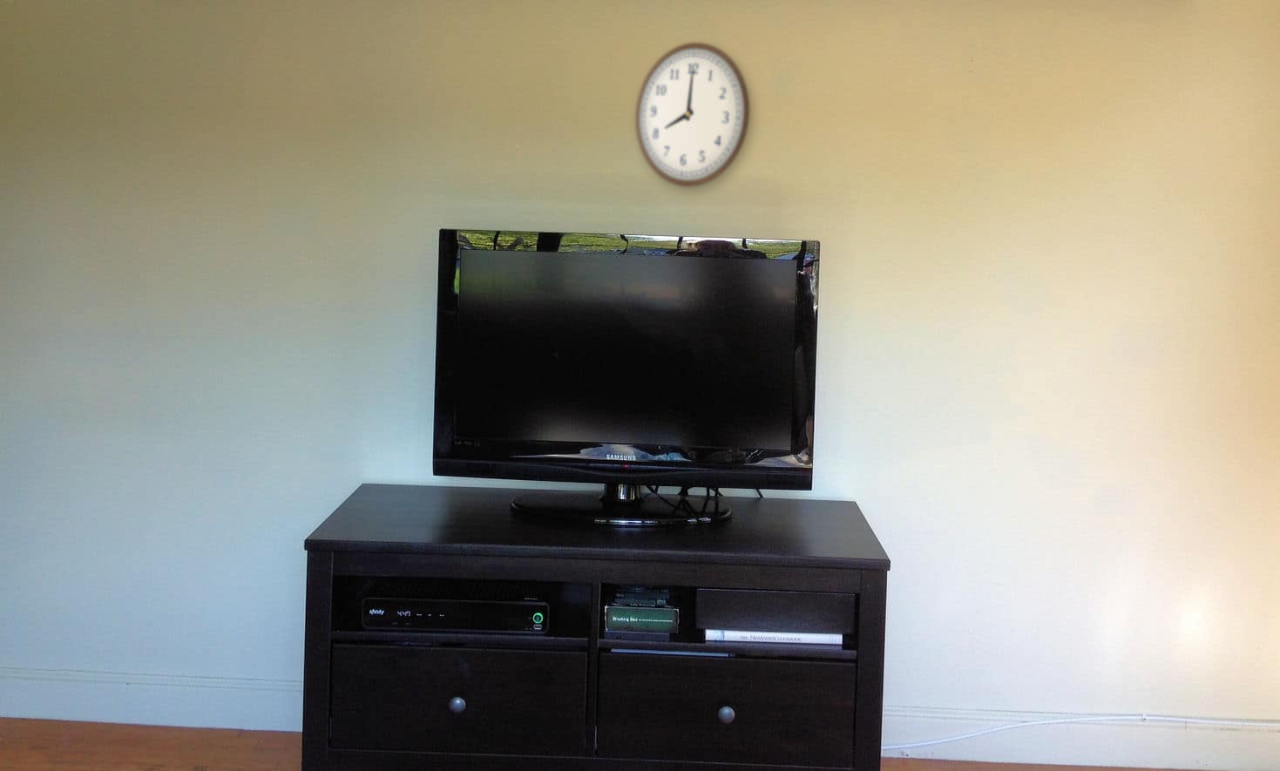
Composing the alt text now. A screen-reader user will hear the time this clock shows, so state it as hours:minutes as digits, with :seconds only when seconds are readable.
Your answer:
8:00
